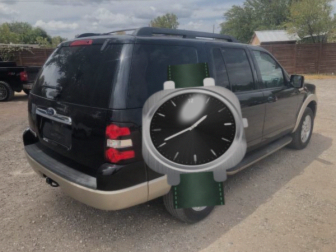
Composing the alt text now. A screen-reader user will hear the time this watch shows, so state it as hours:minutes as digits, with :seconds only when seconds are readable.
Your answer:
1:41
